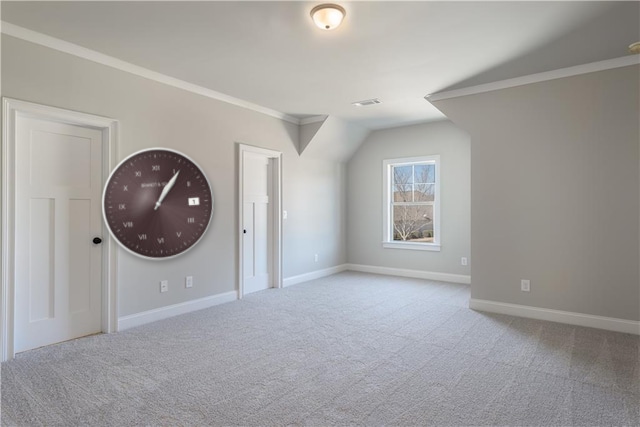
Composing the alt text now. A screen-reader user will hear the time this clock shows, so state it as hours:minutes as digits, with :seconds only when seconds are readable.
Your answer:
1:06
